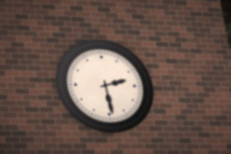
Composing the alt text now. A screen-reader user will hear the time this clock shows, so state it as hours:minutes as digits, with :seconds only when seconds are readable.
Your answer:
2:29
